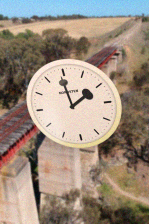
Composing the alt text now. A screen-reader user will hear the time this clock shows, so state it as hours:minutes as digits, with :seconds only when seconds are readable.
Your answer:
1:59
